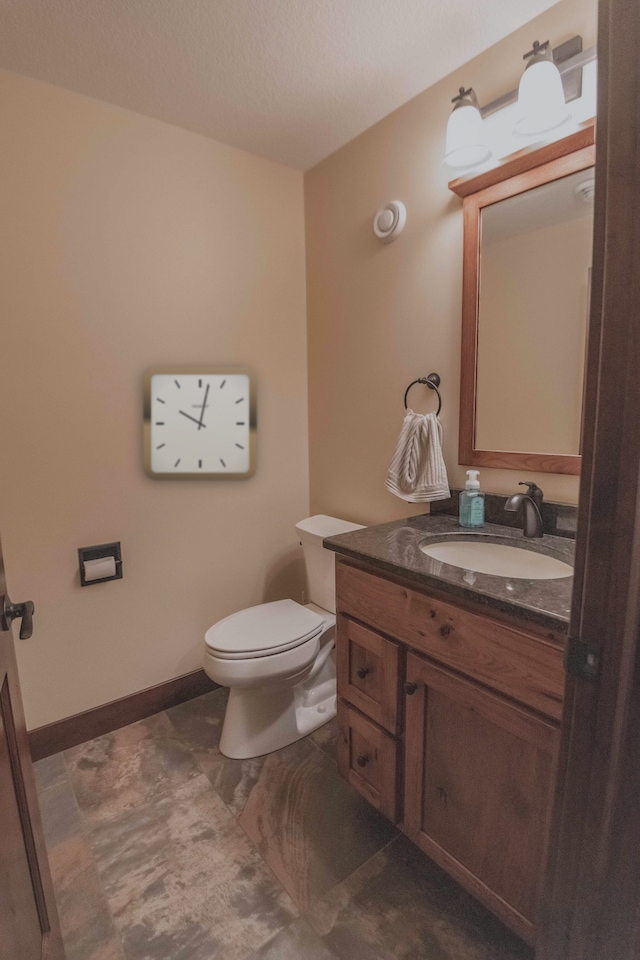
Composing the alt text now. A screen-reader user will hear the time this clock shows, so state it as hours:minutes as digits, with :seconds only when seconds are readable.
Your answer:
10:02
